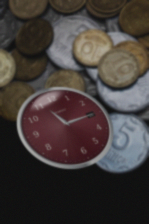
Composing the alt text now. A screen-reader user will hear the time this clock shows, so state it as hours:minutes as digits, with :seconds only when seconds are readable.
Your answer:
11:15
